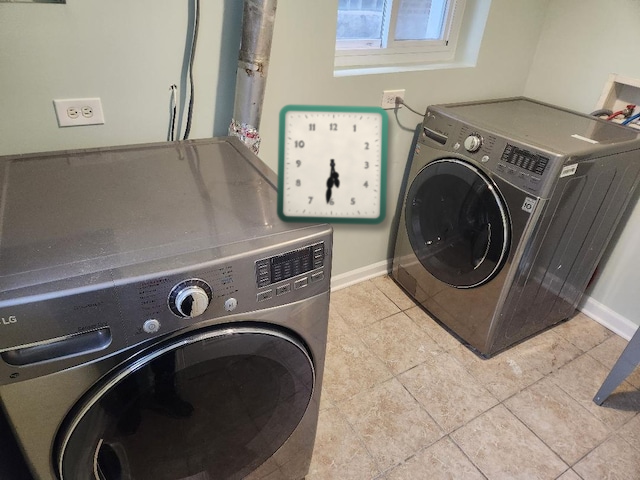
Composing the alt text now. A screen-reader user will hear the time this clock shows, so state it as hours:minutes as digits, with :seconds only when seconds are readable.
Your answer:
5:31
